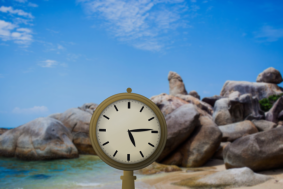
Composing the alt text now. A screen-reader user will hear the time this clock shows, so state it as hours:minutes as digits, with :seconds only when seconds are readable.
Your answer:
5:14
